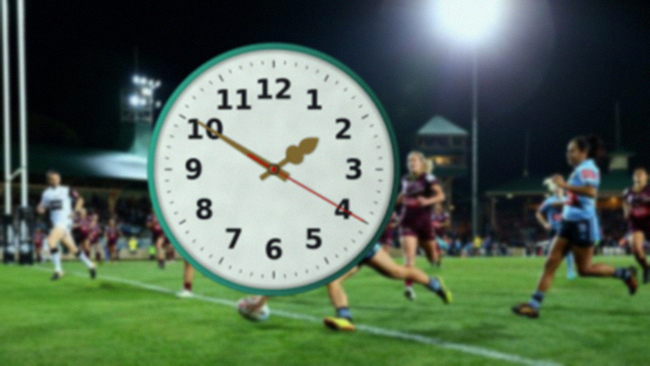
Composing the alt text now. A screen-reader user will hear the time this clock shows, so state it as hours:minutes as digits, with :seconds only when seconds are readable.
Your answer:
1:50:20
